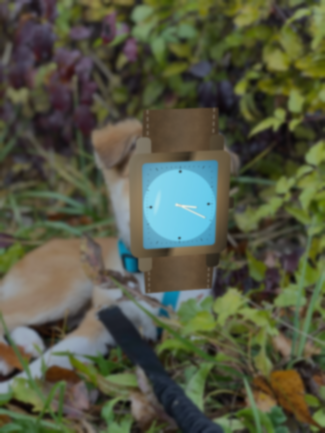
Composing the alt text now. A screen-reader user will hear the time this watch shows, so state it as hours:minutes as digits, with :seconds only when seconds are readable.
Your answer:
3:20
